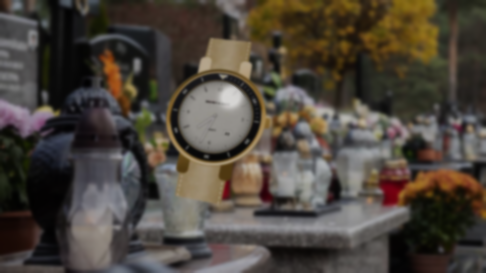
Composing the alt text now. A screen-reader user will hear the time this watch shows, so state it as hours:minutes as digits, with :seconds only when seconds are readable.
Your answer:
7:33
